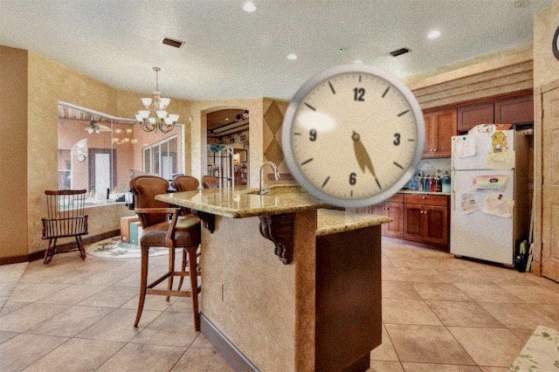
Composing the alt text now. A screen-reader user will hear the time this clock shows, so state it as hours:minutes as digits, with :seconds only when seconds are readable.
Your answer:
5:25
